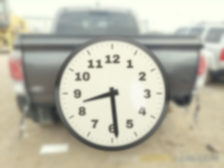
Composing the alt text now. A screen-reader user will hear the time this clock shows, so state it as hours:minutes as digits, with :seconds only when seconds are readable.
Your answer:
8:29
